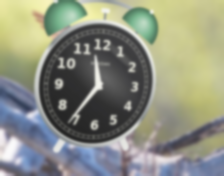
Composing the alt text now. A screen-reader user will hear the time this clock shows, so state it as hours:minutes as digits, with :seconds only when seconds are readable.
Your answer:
11:36
